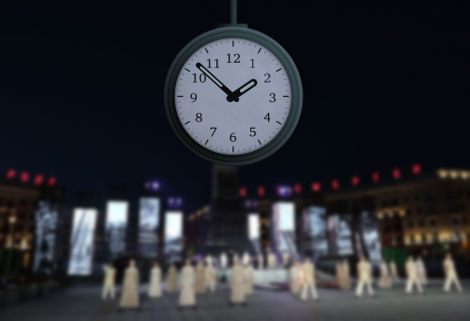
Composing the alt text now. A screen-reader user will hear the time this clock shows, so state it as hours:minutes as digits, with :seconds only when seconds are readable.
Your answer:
1:52
